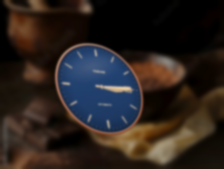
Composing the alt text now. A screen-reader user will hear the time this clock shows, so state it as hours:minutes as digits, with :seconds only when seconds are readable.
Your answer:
3:15
